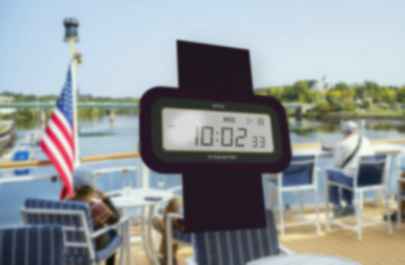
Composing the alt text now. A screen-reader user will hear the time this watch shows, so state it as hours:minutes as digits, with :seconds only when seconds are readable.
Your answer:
10:02
